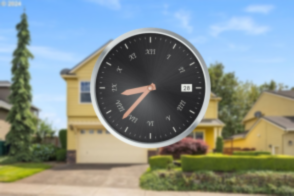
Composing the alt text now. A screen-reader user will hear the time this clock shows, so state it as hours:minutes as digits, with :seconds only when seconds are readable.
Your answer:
8:37
